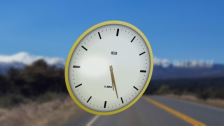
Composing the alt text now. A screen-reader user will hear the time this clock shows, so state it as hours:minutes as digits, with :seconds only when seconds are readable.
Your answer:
5:26
